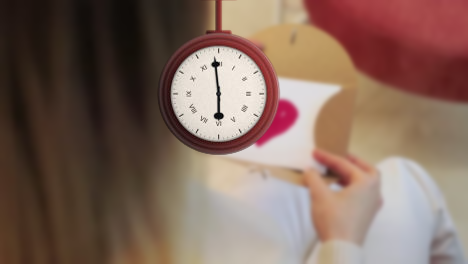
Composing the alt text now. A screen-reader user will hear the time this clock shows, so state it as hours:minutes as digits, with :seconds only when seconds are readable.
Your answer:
5:59
